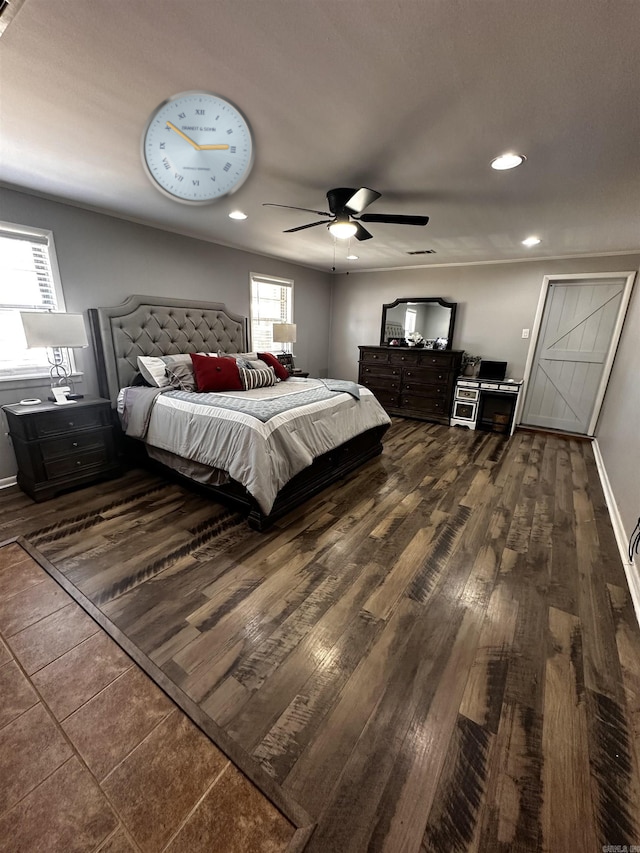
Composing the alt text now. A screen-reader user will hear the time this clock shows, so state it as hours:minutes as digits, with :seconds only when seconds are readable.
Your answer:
2:51
